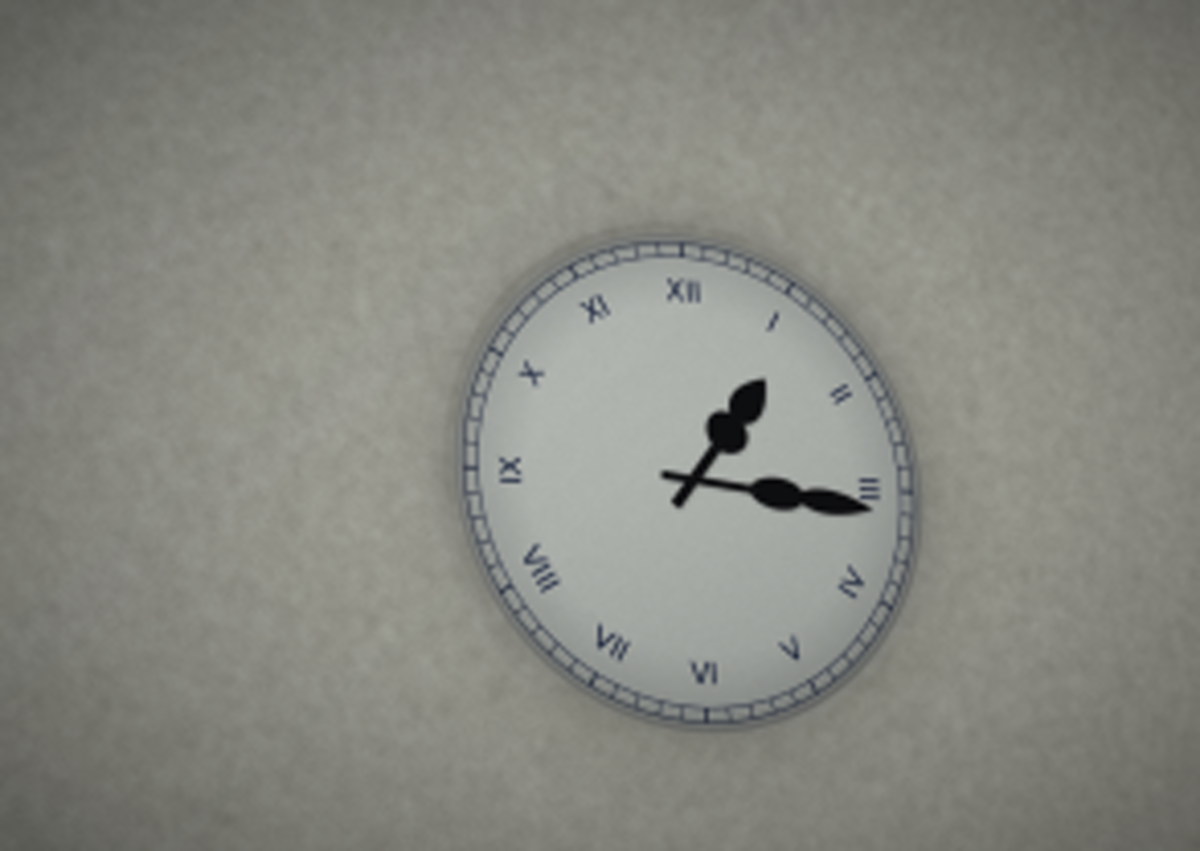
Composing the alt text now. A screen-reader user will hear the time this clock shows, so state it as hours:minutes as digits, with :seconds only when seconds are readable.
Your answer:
1:16
